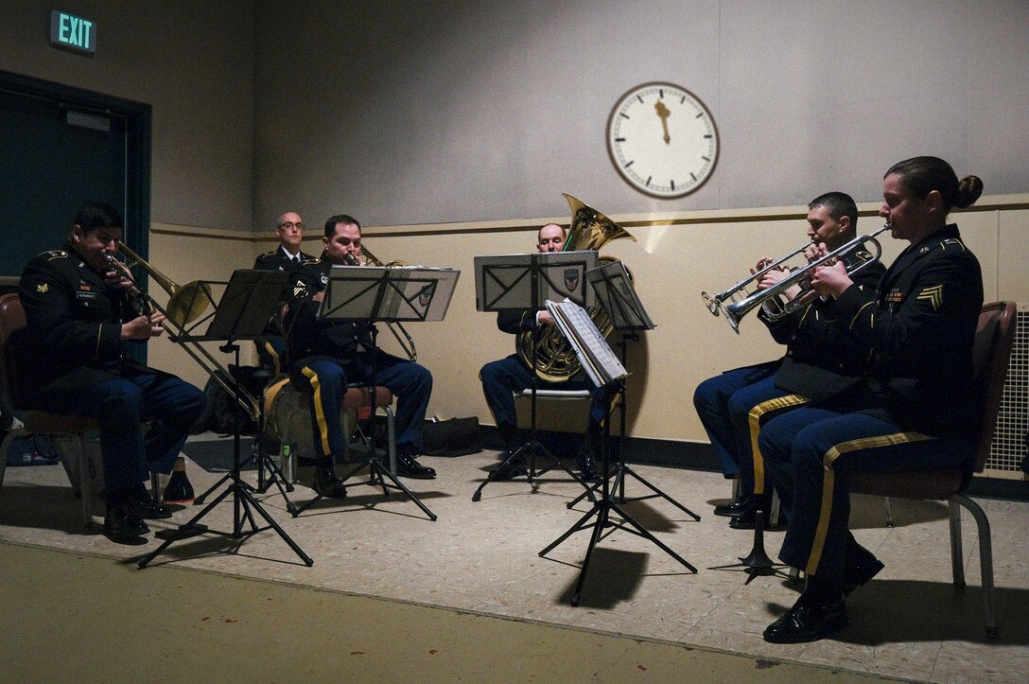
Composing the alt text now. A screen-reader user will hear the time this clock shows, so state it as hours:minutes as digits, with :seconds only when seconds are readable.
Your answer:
11:59
